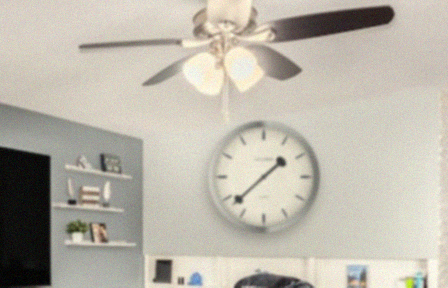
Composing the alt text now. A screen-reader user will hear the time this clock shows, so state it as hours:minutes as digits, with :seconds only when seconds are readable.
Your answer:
1:38
